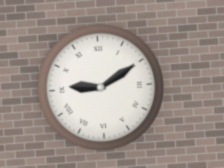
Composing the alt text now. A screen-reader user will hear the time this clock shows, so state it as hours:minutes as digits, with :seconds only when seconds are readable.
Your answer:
9:10
